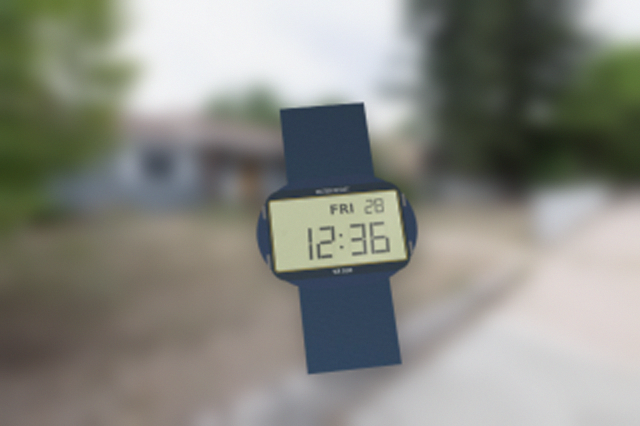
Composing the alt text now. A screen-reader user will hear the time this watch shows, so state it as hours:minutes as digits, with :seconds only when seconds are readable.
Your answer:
12:36
